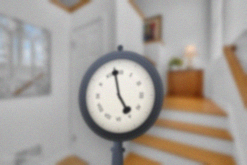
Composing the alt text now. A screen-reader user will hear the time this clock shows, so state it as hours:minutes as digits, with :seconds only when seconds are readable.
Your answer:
4:58
